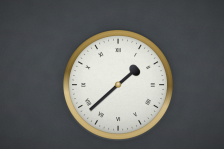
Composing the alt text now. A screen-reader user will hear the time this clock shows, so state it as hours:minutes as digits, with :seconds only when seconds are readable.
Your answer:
1:38
